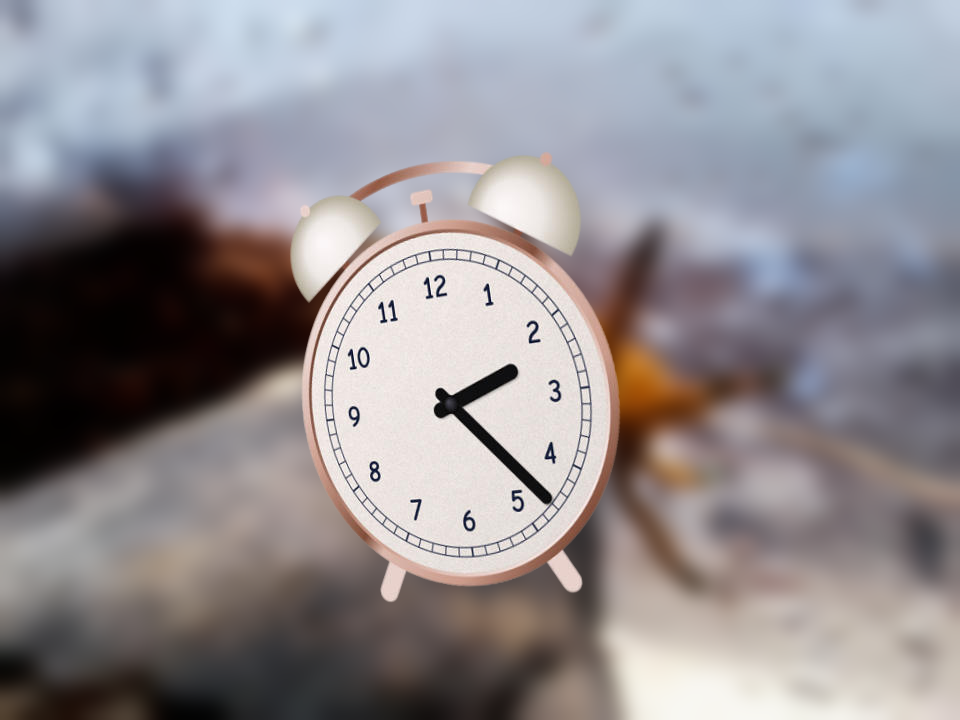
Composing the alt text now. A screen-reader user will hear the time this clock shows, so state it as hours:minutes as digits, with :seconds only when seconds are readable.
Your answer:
2:23
